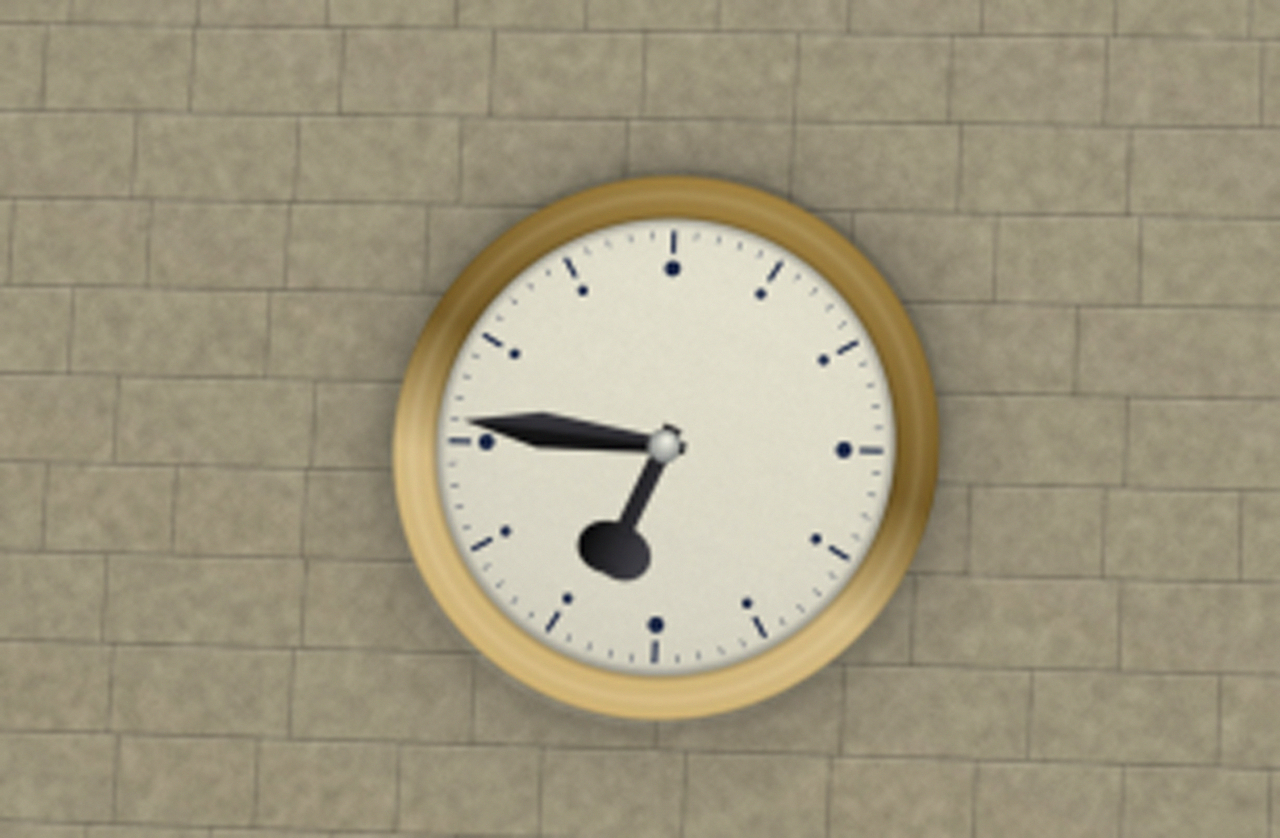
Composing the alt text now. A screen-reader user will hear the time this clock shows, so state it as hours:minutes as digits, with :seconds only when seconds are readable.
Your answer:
6:46
